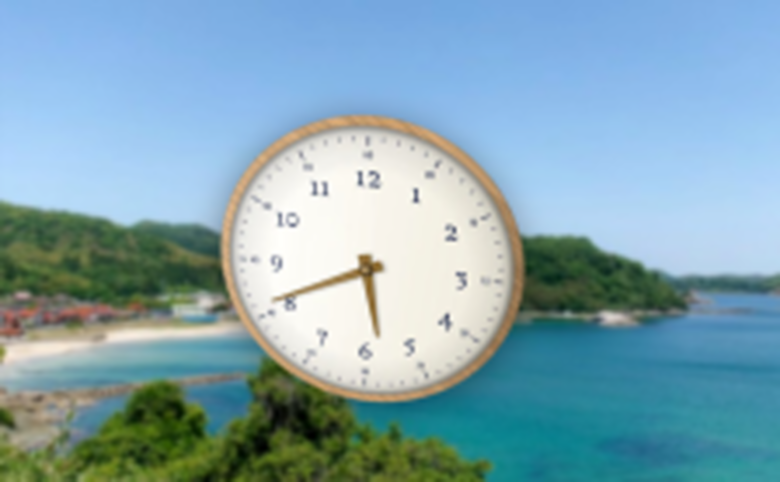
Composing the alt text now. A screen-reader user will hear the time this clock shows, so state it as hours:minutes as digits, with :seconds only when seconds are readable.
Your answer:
5:41
